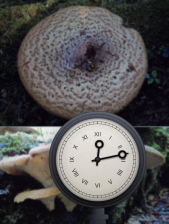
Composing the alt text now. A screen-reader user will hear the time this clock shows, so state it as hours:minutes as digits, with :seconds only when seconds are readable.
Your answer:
12:13
